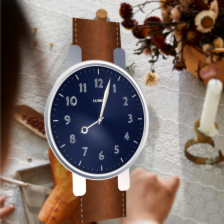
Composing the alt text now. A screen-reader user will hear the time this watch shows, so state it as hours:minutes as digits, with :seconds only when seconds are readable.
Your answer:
8:03
